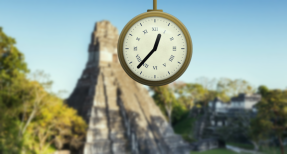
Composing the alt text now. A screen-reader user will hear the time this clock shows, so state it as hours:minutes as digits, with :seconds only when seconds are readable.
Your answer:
12:37
